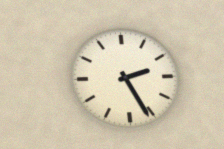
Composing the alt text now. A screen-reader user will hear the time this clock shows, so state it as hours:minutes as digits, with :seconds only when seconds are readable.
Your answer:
2:26
